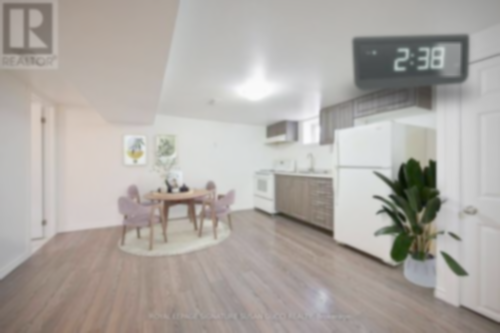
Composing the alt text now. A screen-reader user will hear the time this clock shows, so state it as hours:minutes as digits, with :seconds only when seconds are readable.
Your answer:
2:38
